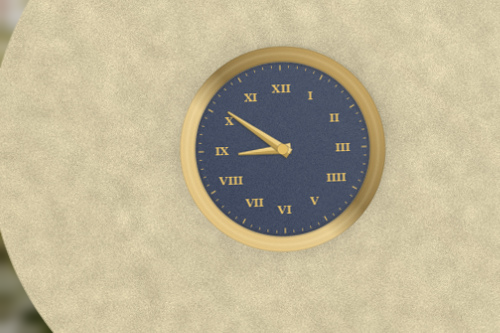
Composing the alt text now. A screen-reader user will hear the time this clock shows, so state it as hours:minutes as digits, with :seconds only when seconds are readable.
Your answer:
8:51
